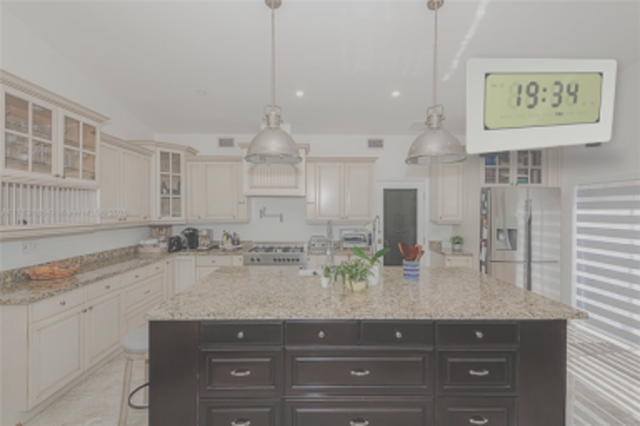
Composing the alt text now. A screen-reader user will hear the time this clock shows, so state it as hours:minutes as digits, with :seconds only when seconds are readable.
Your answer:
19:34
